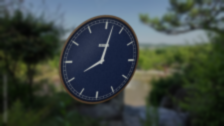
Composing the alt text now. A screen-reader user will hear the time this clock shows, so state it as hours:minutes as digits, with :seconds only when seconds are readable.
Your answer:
8:02
